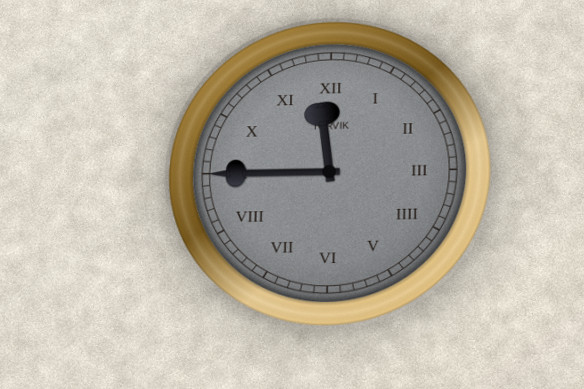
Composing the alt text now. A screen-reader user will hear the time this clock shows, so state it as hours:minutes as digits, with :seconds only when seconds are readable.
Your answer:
11:45
